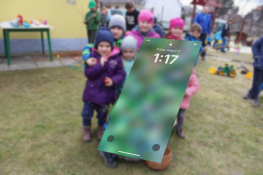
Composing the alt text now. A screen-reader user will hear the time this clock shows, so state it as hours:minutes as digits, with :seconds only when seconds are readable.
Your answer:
1:17
